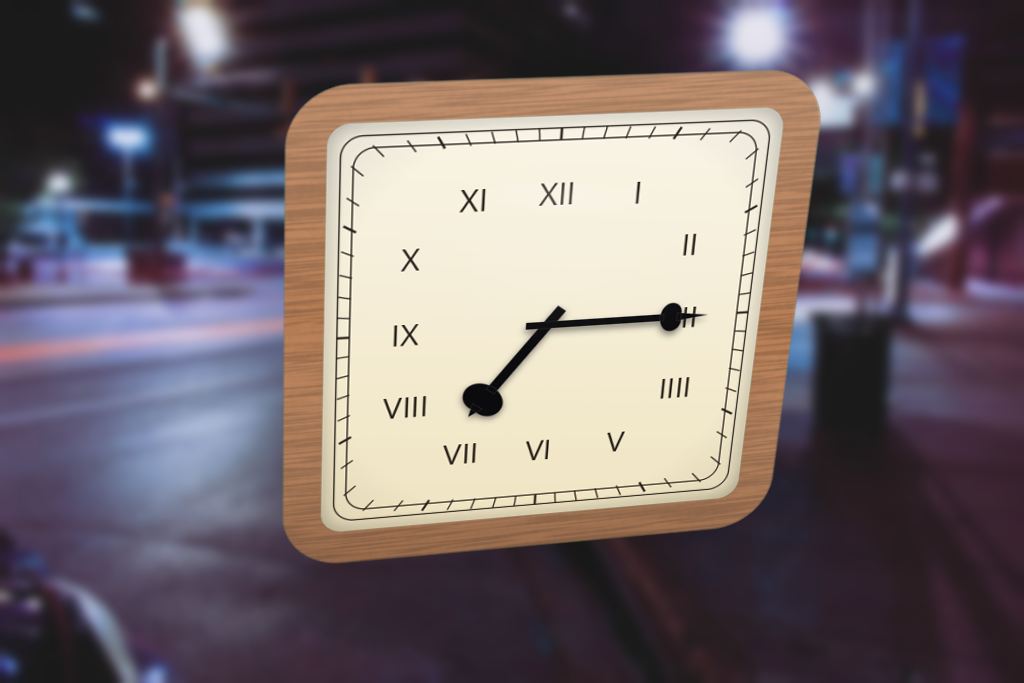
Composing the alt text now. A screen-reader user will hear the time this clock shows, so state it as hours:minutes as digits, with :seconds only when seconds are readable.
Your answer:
7:15
